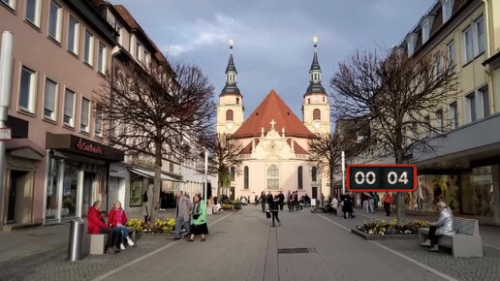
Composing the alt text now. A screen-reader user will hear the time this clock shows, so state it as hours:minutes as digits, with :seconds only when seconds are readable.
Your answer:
0:04
